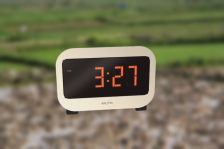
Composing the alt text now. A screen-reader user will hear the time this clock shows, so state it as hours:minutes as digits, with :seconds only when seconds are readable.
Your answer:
3:27
